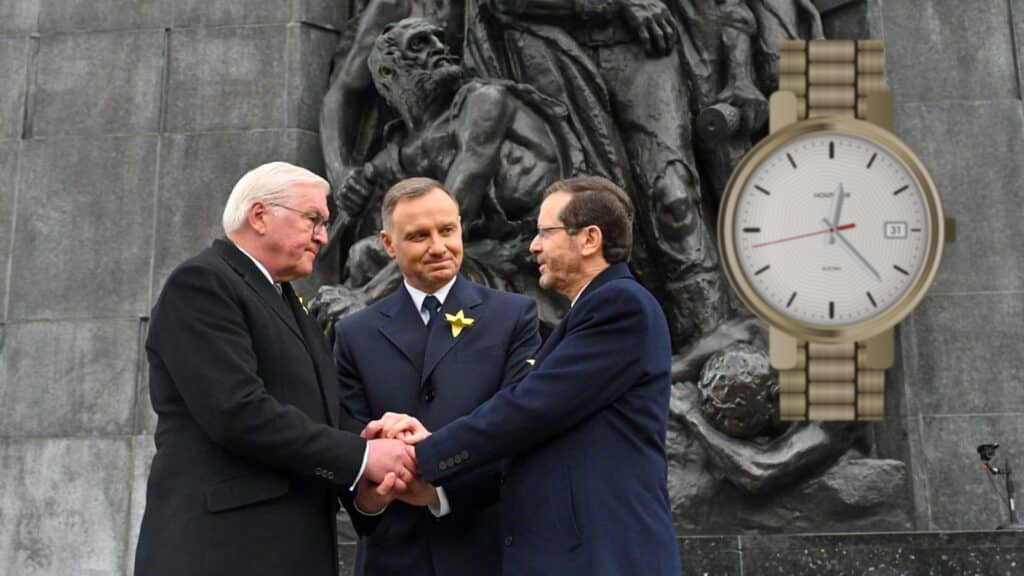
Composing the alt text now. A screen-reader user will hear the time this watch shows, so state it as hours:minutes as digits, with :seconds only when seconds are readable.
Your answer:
12:22:43
